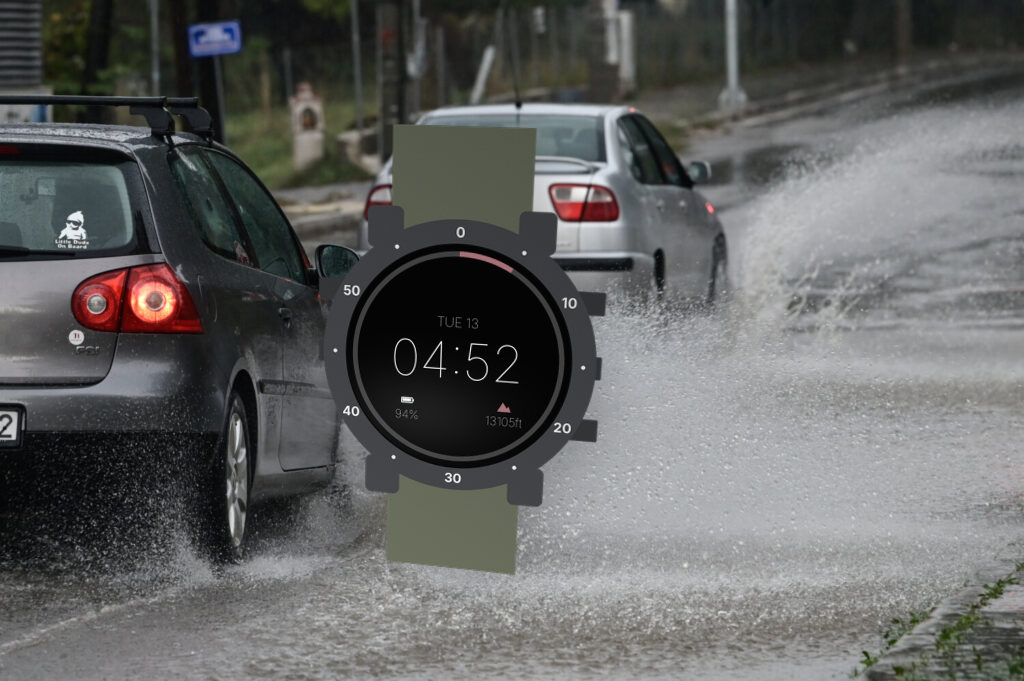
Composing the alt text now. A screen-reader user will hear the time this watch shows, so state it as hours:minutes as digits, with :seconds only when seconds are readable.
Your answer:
4:52
